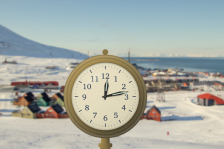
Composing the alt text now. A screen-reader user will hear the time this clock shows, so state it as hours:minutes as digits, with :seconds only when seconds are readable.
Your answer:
12:13
